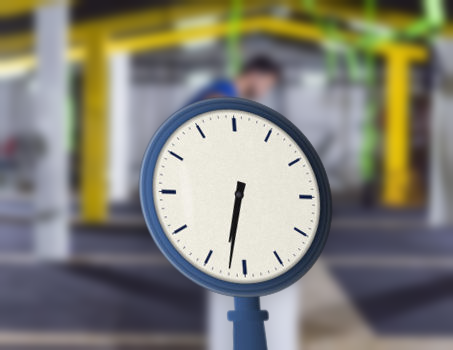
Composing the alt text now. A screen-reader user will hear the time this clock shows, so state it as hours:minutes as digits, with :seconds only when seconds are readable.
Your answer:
6:32
